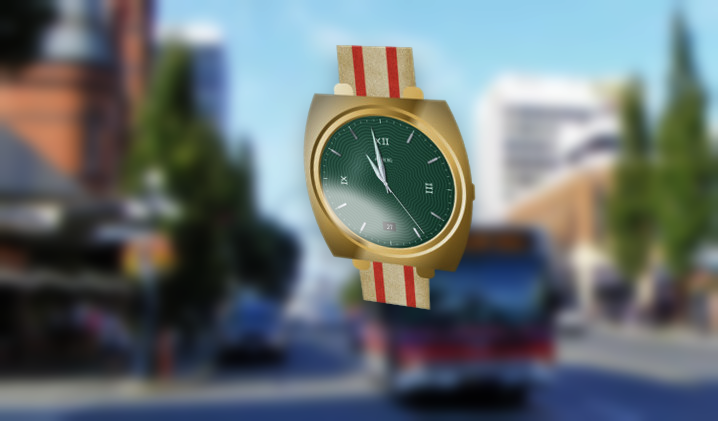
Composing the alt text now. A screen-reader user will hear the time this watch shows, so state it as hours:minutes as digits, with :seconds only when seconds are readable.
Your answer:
10:58:24
